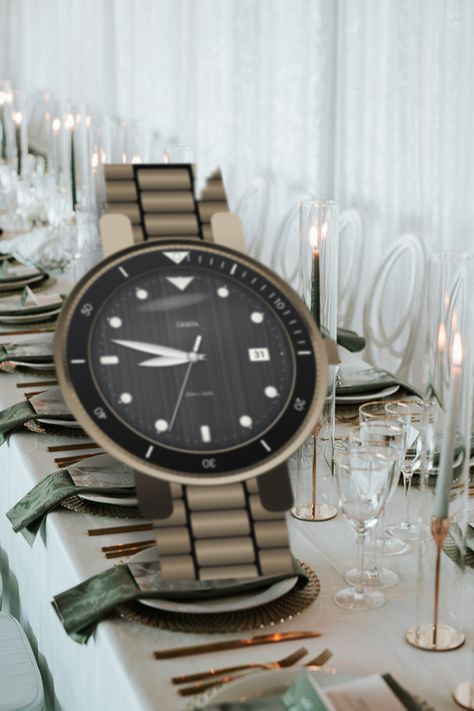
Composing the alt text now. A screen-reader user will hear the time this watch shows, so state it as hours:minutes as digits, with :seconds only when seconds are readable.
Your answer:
8:47:34
